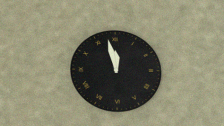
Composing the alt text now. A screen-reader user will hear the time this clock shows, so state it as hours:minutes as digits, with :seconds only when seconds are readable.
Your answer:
11:58
